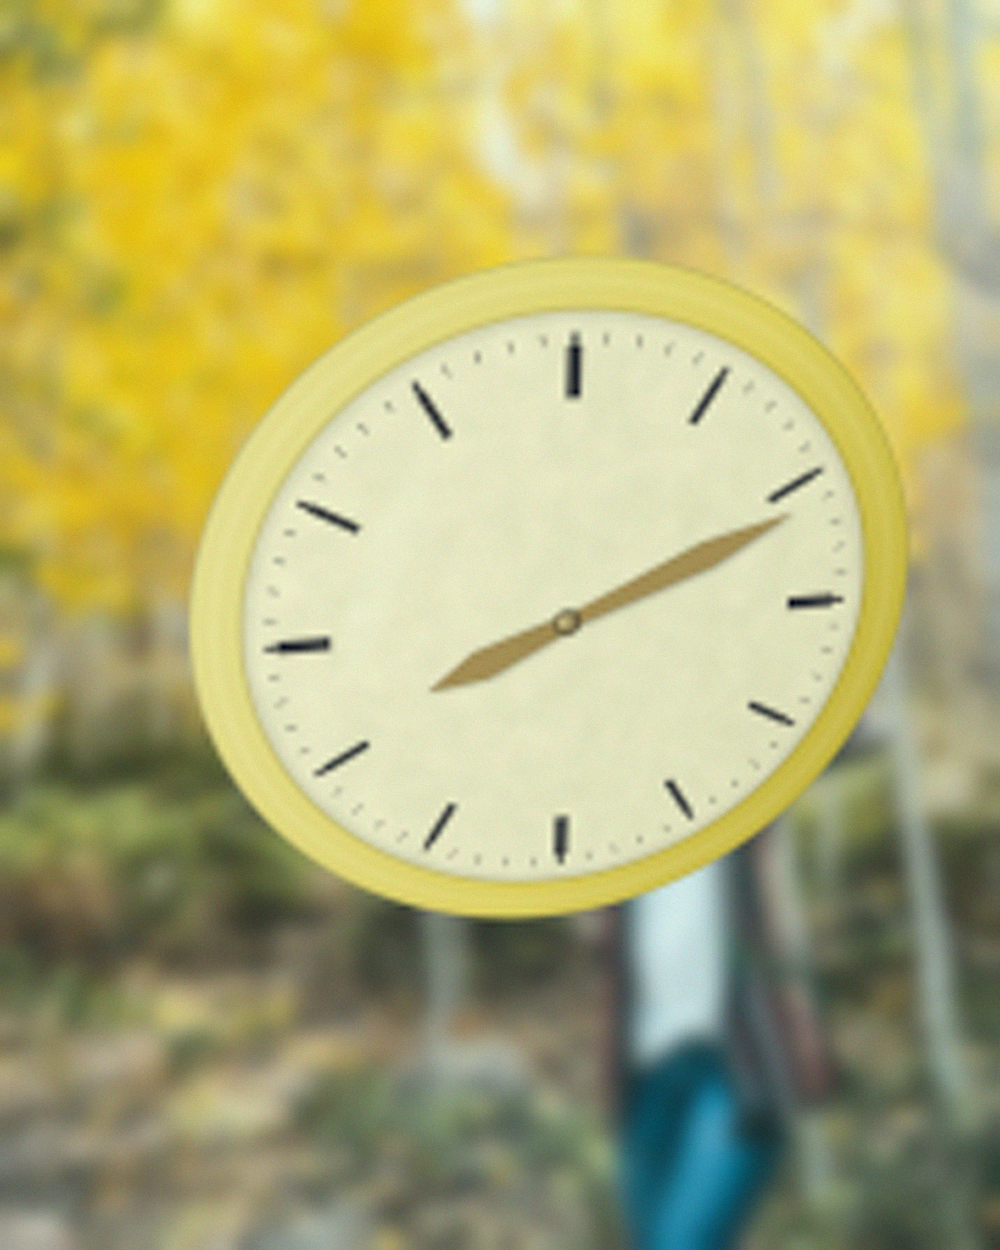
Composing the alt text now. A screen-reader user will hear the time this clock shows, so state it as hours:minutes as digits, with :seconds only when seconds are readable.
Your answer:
8:11
